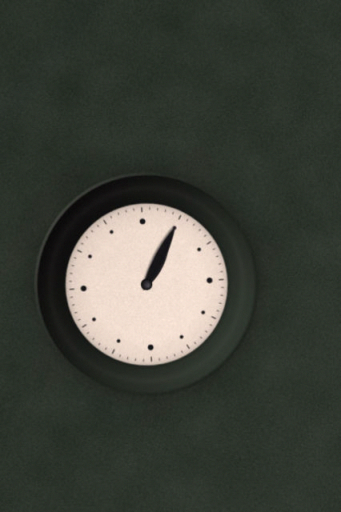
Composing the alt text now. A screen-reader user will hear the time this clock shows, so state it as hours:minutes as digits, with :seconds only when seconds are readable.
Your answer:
1:05
